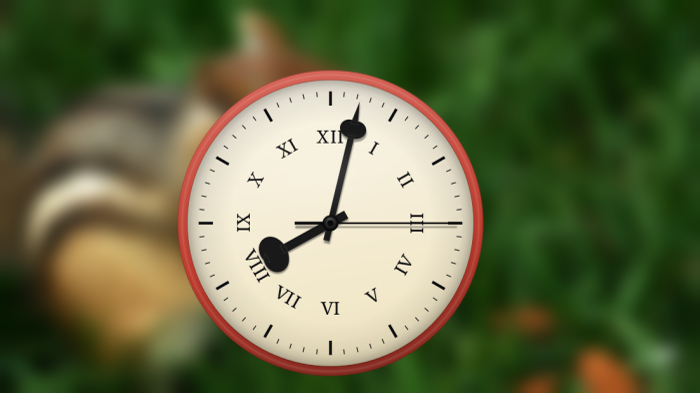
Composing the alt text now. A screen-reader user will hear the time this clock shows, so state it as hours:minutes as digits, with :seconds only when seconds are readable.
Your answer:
8:02:15
